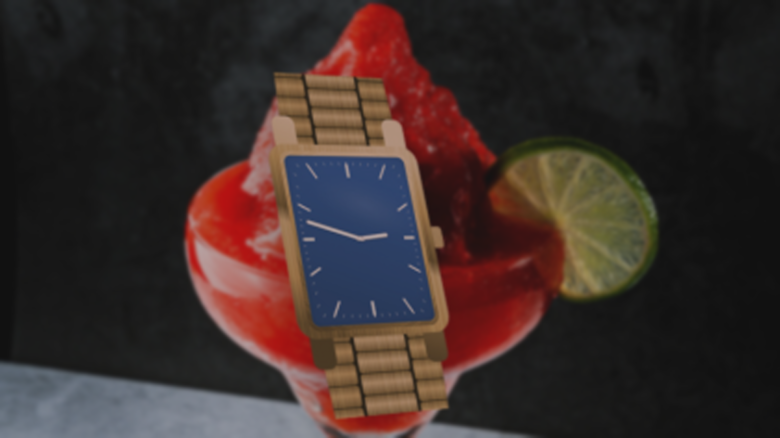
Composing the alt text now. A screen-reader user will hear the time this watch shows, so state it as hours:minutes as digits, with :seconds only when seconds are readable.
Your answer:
2:48
